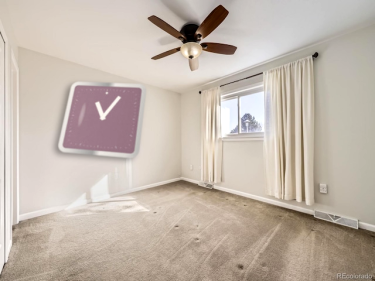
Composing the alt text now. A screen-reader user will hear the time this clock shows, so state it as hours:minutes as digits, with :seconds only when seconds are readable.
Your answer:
11:05
